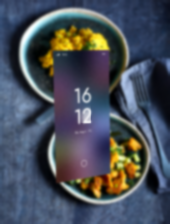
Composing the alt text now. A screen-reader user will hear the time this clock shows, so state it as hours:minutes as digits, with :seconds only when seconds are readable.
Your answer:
16:12
